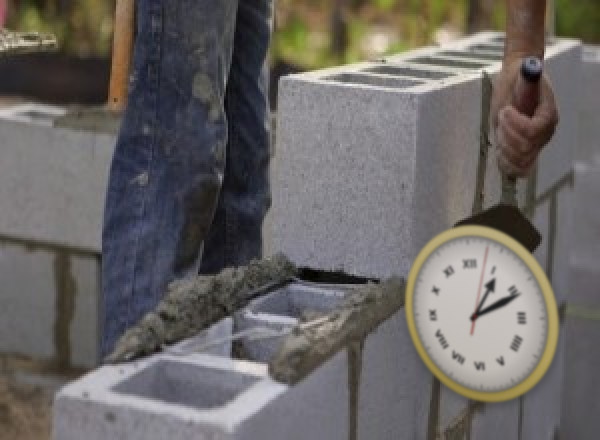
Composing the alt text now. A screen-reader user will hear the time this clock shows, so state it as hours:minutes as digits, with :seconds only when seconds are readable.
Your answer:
1:11:03
